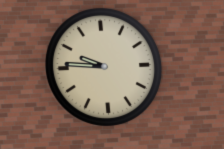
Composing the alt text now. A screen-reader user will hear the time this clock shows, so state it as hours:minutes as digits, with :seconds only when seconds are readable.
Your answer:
9:46
